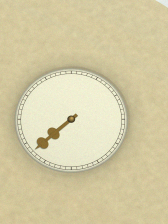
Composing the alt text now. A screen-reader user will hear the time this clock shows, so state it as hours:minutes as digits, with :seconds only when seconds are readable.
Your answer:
7:38
